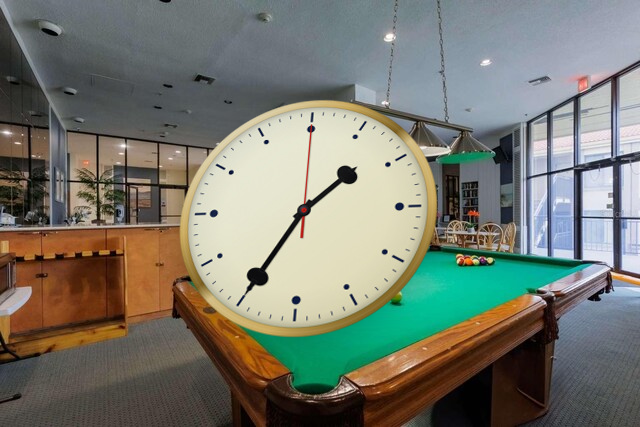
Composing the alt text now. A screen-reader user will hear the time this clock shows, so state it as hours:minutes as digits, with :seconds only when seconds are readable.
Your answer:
1:35:00
